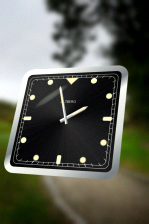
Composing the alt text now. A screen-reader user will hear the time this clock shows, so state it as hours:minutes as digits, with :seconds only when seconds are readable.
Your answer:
1:57
